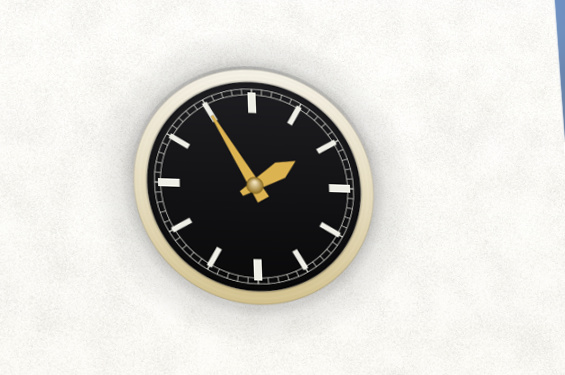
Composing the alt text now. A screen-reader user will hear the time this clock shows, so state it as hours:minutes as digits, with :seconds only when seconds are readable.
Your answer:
1:55
